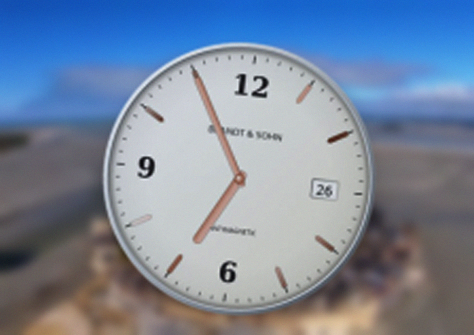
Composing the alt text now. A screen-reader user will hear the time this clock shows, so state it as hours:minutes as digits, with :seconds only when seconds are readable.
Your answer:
6:55
